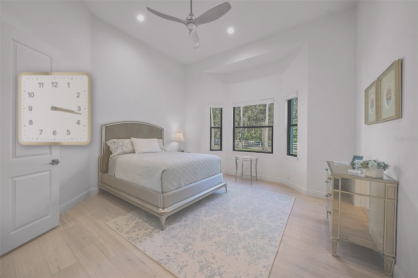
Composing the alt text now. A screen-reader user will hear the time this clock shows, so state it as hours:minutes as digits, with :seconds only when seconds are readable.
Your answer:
3:17
